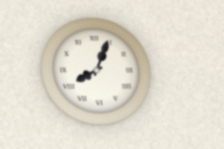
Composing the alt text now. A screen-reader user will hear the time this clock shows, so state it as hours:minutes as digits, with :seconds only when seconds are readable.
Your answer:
8:04
